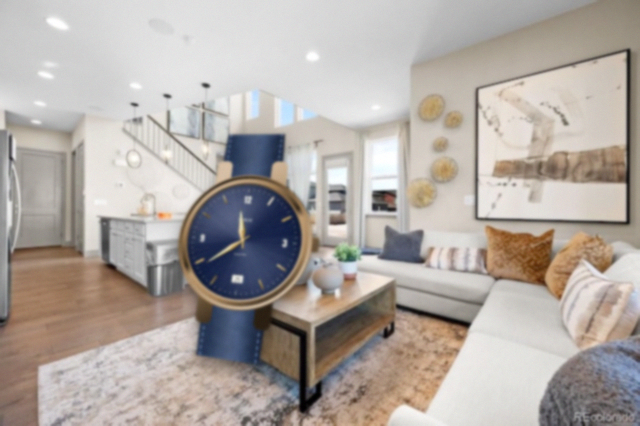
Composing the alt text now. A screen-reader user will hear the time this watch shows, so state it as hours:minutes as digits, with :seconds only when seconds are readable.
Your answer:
11:39
